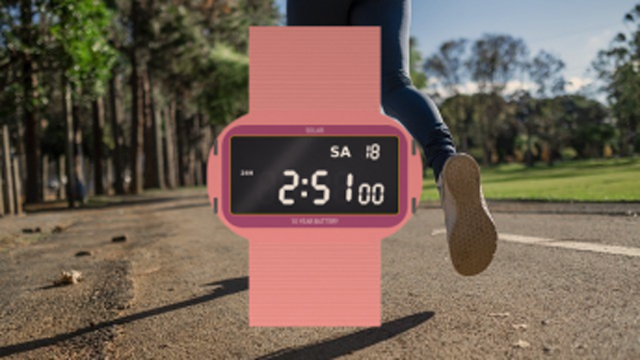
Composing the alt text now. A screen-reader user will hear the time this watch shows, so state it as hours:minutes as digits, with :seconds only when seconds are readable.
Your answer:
2:51:00
